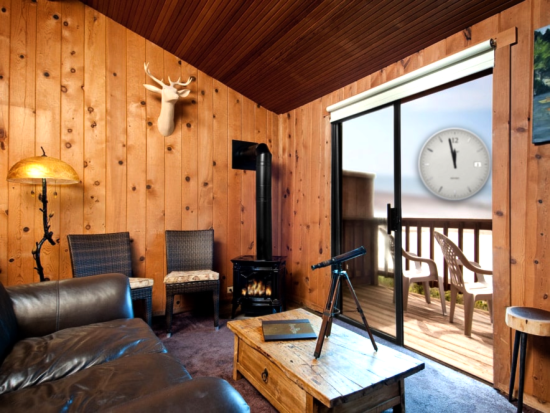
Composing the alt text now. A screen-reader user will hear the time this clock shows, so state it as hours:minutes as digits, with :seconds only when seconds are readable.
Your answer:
11:58
